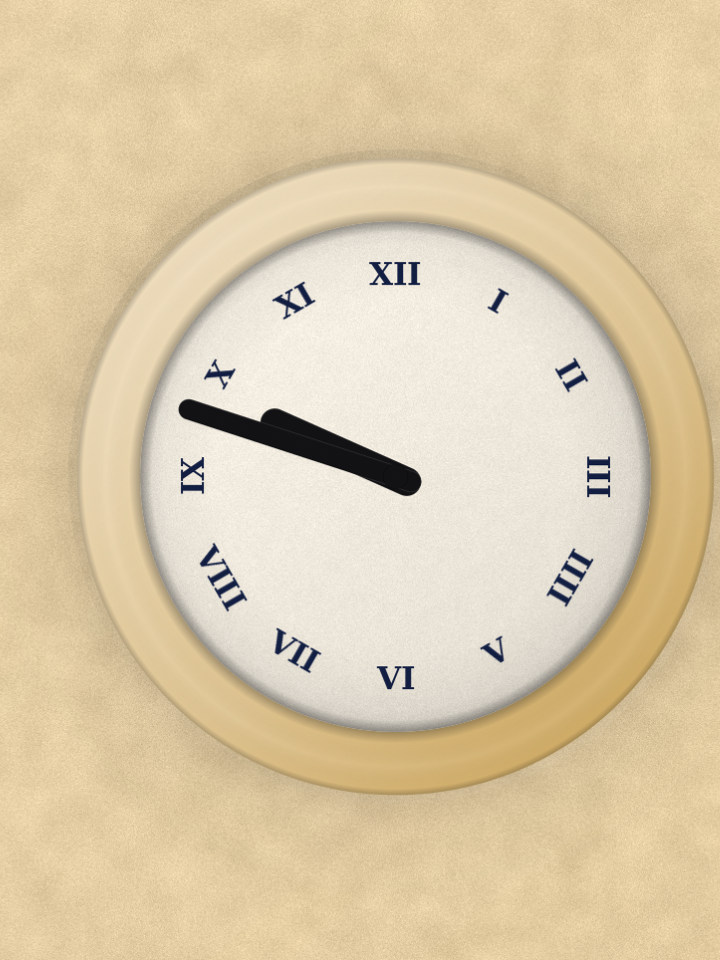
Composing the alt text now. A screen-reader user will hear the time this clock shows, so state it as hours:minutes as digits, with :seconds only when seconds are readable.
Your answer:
9:48
